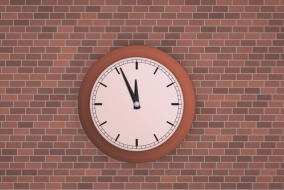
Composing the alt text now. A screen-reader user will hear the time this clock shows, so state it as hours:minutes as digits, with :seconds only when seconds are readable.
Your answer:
11:56
